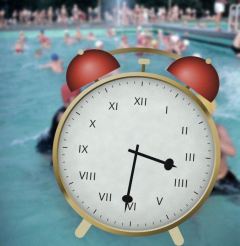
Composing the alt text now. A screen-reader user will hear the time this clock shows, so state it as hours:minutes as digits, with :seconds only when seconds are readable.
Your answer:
3:31
